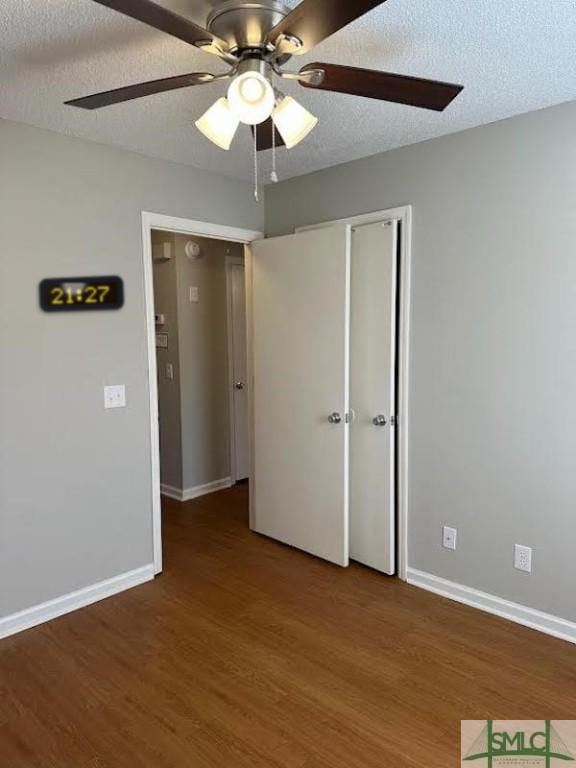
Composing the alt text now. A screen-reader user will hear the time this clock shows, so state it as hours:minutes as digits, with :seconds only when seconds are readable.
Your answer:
21:27
